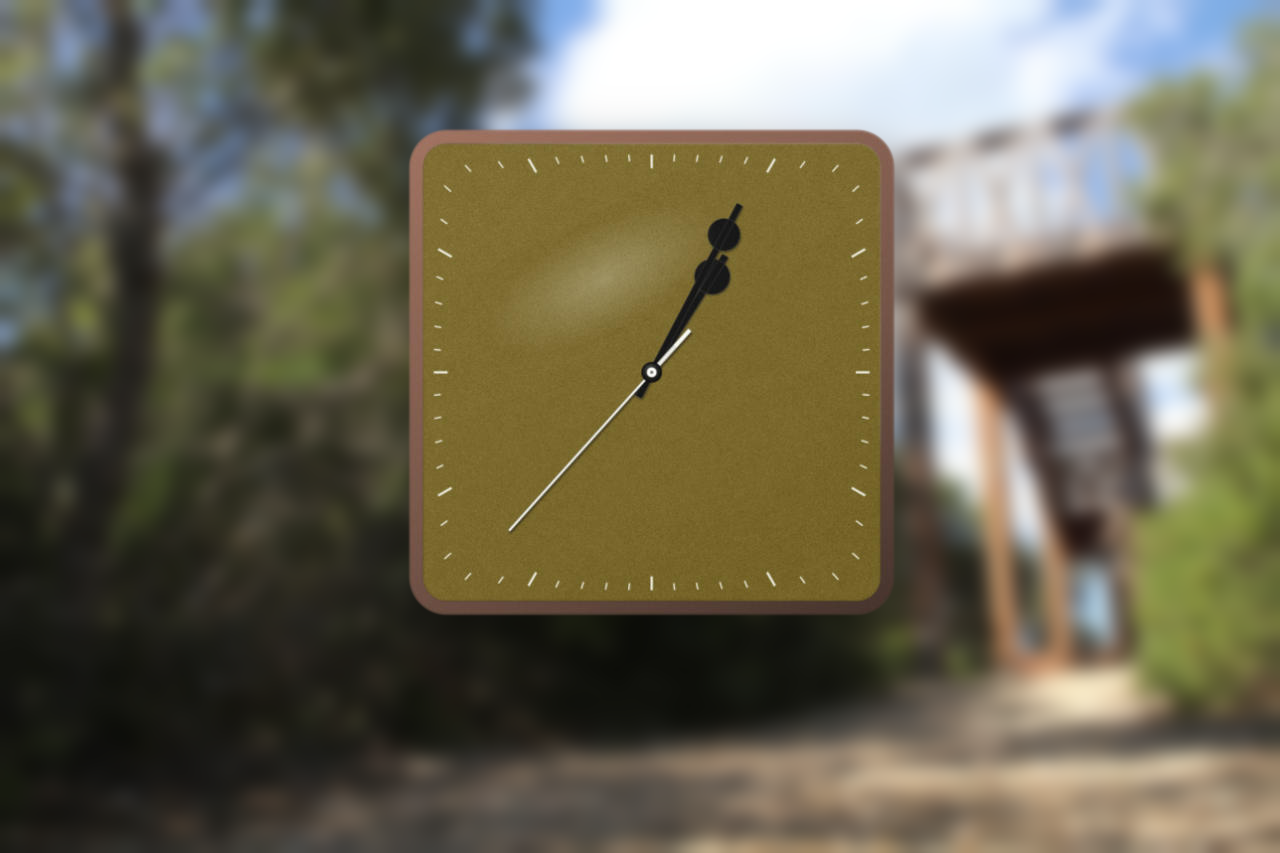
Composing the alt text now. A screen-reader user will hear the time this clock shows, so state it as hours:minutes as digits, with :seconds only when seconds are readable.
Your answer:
1:04:37
